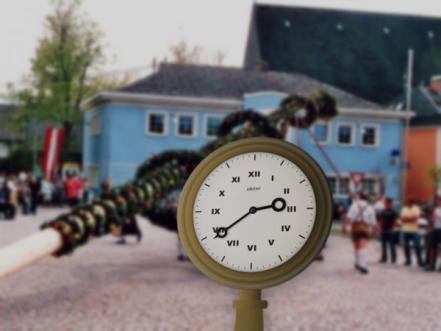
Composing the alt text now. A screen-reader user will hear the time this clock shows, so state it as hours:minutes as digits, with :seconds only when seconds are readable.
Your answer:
2:39
